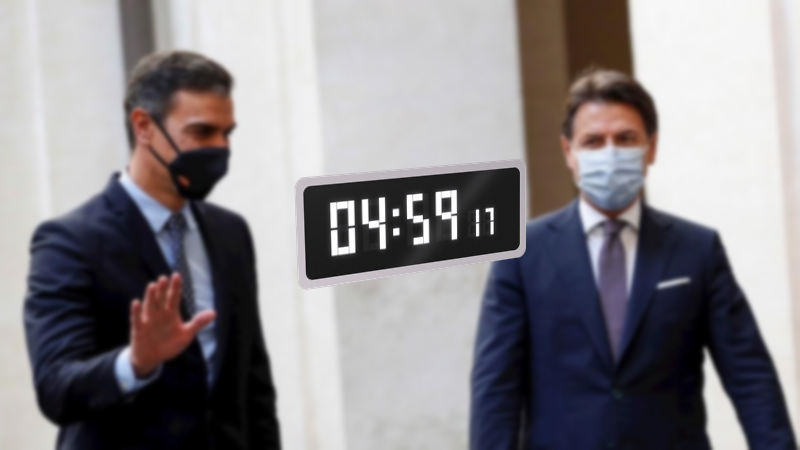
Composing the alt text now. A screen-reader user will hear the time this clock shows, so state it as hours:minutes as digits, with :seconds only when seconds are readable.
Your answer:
4:59:17
